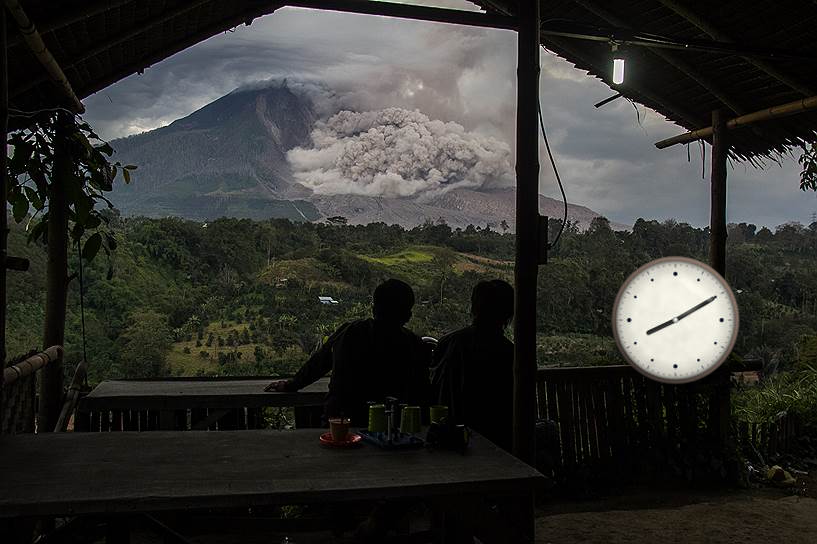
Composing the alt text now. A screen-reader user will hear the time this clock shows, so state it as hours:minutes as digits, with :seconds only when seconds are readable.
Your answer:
8:10
